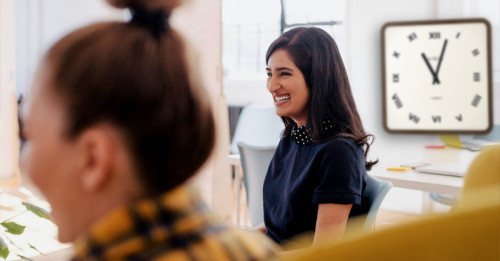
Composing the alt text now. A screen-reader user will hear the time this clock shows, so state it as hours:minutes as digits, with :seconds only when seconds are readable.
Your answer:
11:03
